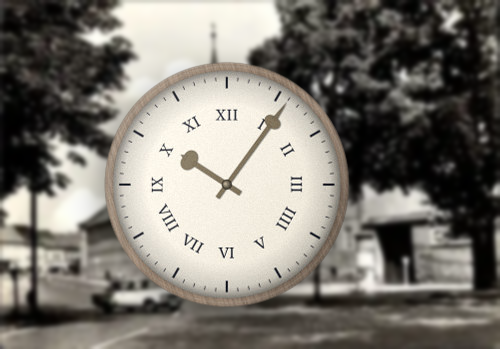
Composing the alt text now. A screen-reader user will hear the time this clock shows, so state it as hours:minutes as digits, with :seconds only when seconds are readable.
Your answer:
10:06
